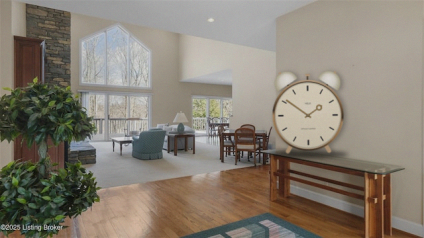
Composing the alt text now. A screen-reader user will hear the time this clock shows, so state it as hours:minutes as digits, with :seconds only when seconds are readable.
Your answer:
1:51
